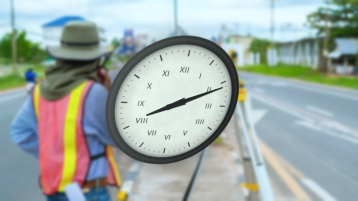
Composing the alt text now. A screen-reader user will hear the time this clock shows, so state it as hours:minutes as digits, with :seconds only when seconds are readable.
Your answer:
8:11
